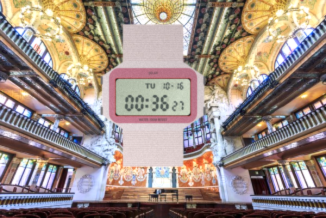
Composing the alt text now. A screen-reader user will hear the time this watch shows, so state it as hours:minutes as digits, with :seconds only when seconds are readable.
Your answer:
0:36:27
